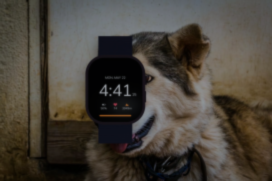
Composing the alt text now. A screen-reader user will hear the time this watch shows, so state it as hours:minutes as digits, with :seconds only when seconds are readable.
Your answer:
4:41
